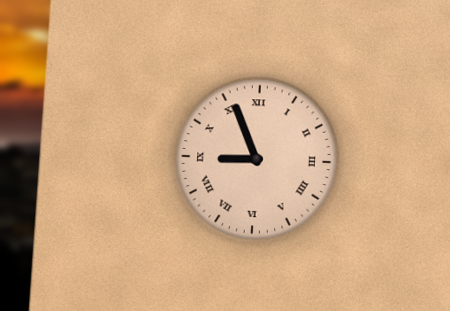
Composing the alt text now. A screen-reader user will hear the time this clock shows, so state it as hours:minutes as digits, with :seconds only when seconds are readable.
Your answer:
8:56
